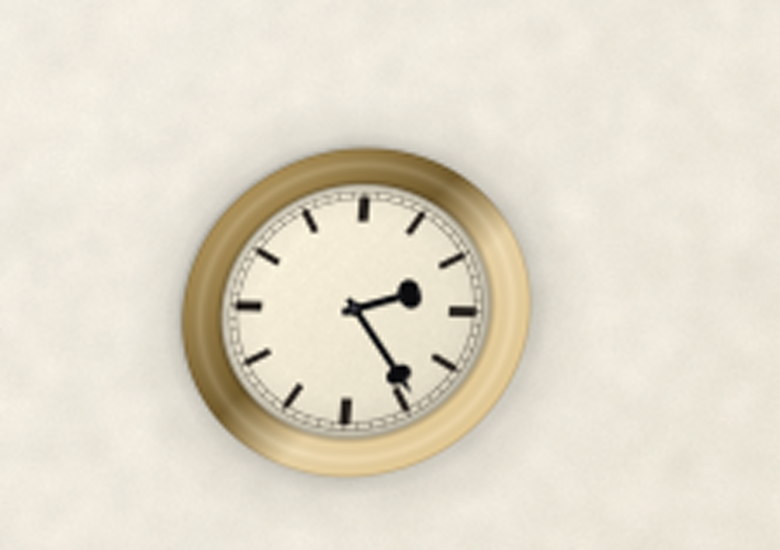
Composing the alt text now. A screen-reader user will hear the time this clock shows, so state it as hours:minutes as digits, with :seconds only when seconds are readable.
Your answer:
2:24
